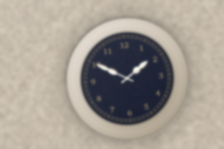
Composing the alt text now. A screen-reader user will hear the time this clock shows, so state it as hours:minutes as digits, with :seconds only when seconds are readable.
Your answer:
1:50
